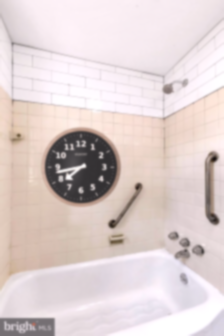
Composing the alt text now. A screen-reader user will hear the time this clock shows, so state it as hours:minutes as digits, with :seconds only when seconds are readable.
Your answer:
7:43
